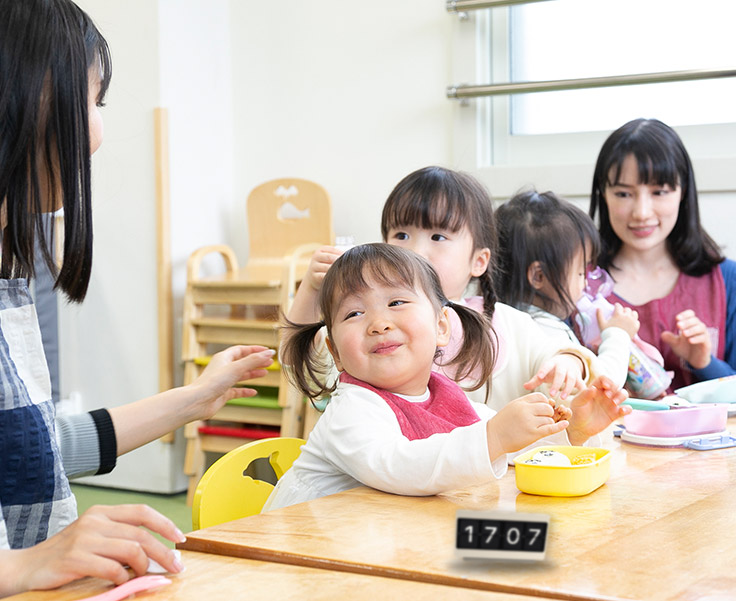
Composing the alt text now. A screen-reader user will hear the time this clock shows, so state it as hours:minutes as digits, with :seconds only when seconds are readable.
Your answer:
17:07
